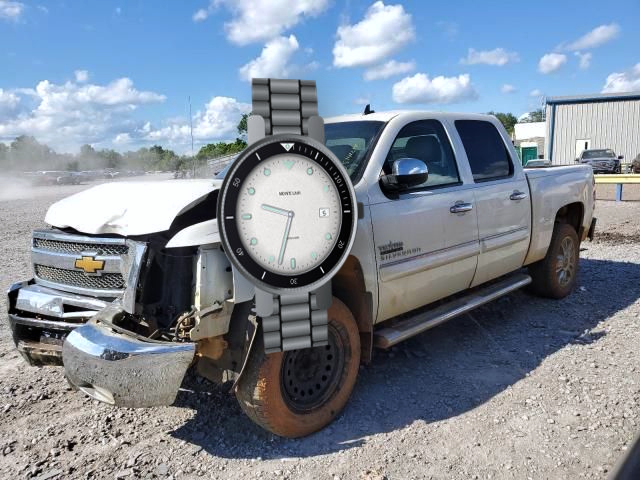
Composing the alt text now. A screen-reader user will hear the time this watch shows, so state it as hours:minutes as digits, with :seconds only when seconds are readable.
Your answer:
9:33
